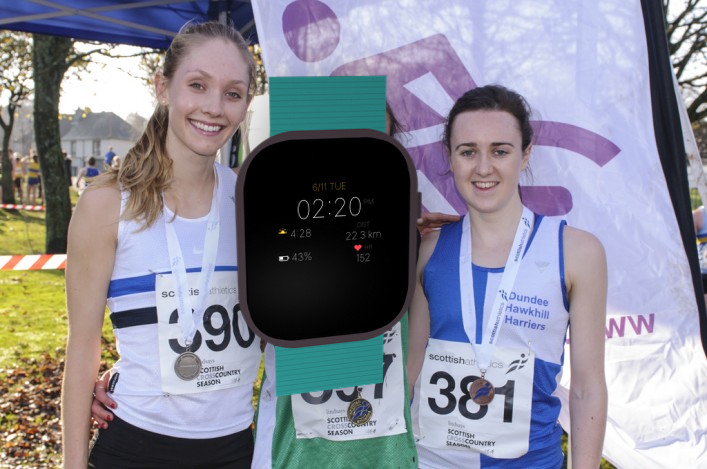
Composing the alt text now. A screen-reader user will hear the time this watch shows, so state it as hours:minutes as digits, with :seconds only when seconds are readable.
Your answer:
2:20
